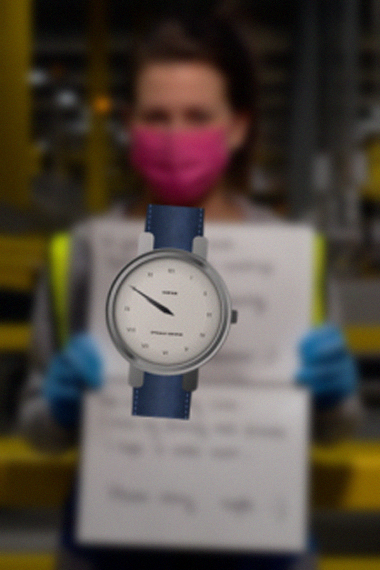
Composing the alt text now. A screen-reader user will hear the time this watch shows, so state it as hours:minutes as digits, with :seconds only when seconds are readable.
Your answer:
9:50
